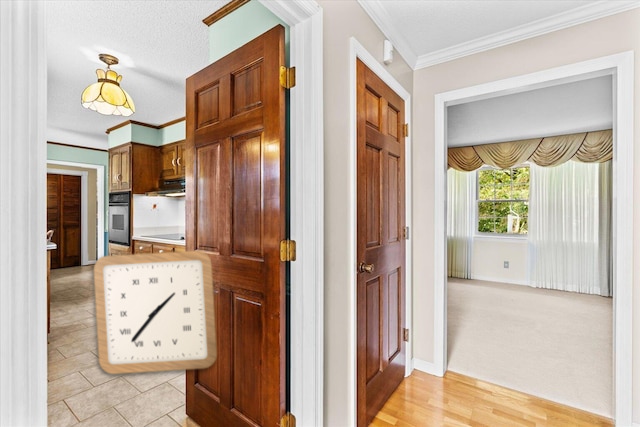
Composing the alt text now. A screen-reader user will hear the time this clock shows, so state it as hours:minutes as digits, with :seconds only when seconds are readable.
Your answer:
1:37
